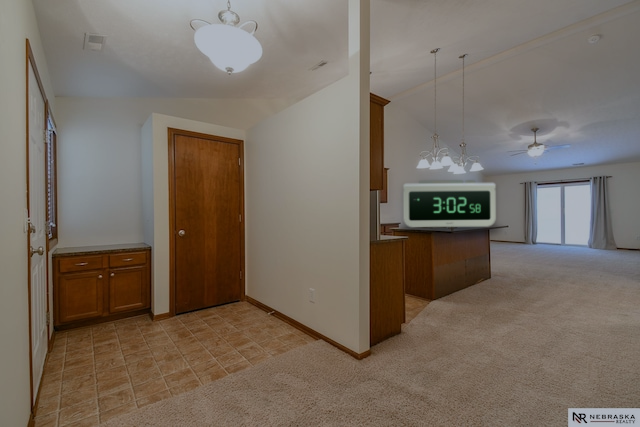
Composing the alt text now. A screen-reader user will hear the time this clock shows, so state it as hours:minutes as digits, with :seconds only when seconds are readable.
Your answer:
3:02
